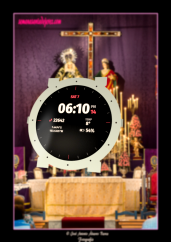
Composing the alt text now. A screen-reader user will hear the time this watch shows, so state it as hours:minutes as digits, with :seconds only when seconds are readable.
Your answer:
6:10
